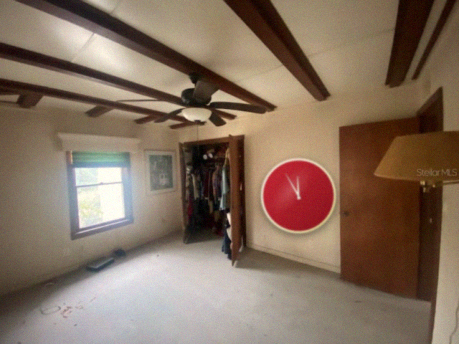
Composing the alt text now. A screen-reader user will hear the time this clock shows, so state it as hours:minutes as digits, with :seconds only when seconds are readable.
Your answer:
11:55
